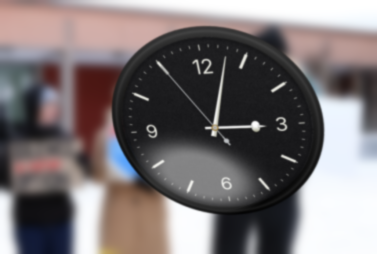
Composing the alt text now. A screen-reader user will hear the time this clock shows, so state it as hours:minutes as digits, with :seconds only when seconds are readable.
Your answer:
3:02:55
